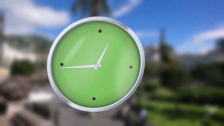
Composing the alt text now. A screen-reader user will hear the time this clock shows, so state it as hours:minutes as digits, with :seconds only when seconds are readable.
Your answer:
12:44
